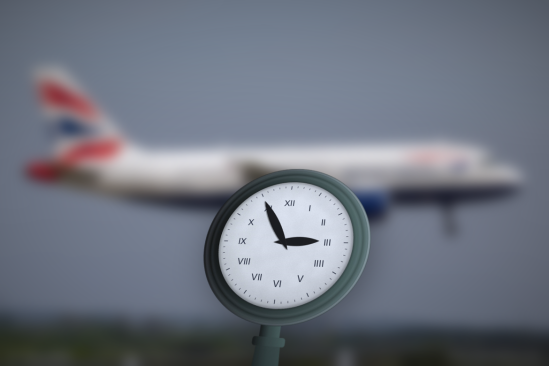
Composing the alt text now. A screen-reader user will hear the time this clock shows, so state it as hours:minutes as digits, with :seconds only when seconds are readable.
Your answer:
2:55
